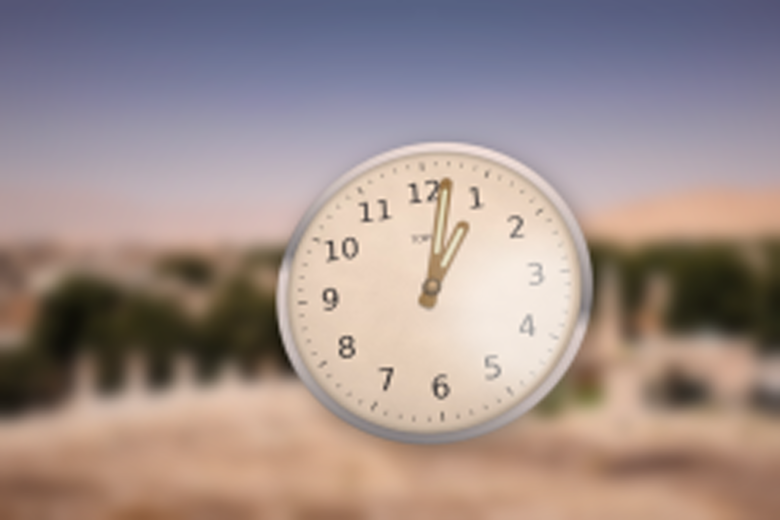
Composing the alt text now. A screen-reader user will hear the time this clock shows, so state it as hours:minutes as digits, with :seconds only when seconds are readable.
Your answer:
1:02
